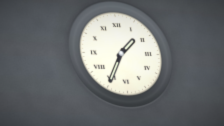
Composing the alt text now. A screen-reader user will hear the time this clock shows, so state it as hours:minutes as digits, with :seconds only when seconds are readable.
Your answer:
1:35
